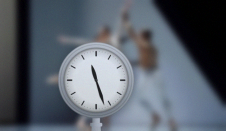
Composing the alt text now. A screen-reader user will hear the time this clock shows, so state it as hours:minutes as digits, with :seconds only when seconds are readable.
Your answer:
11:27
